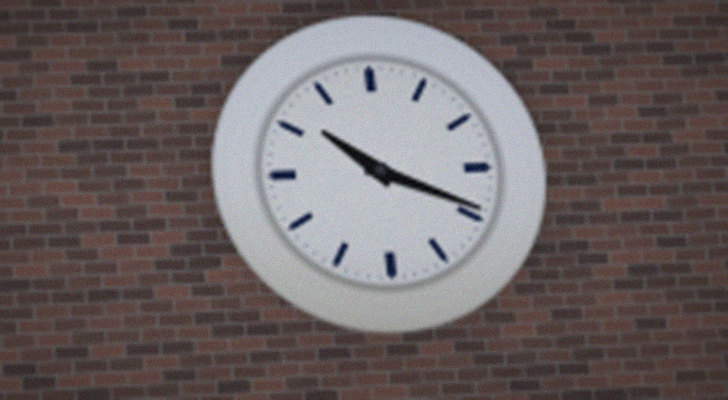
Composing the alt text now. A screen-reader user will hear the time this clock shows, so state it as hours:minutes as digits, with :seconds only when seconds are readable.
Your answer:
10:19
